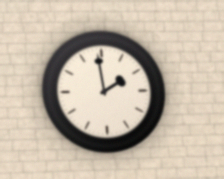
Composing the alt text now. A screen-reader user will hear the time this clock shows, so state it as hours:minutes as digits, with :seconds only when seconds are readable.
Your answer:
1:59
